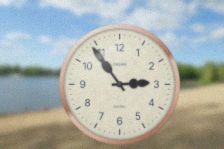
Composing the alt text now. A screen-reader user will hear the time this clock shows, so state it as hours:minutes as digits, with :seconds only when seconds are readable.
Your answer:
2:54
